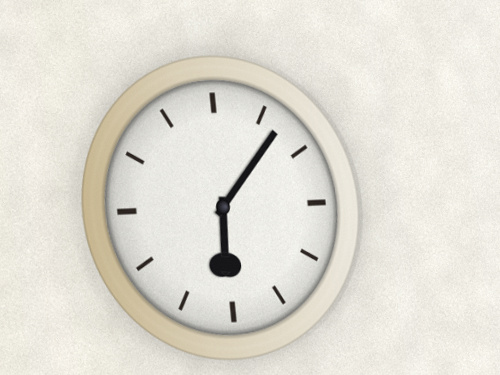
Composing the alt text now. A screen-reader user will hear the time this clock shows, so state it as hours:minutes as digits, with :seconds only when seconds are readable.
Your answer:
6:07
